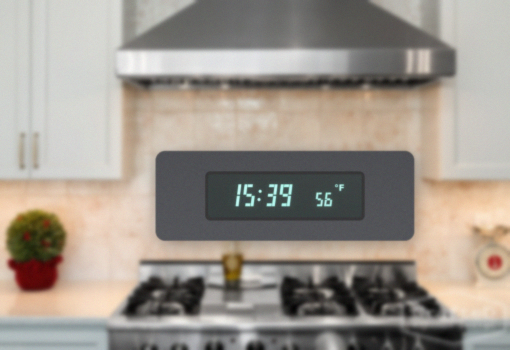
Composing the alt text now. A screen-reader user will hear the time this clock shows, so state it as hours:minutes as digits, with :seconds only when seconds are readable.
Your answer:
15:39
